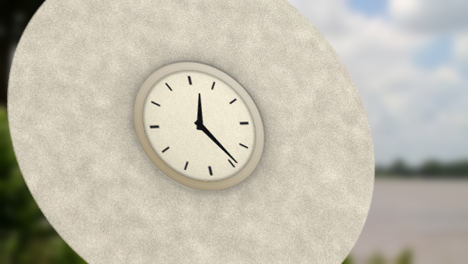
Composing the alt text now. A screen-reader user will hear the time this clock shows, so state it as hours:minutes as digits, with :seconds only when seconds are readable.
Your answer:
12:24
